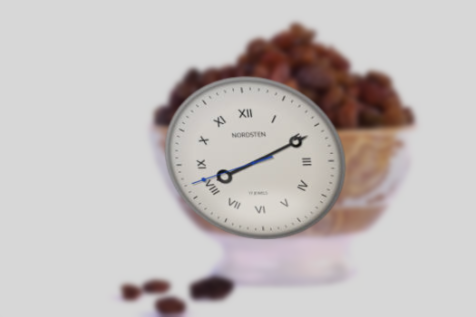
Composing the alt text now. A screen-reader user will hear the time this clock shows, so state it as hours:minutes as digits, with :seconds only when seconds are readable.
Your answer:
8:10:42
